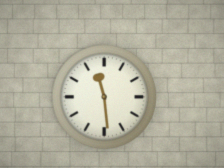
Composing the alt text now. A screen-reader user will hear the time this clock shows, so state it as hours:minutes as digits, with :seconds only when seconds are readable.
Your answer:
11:29
